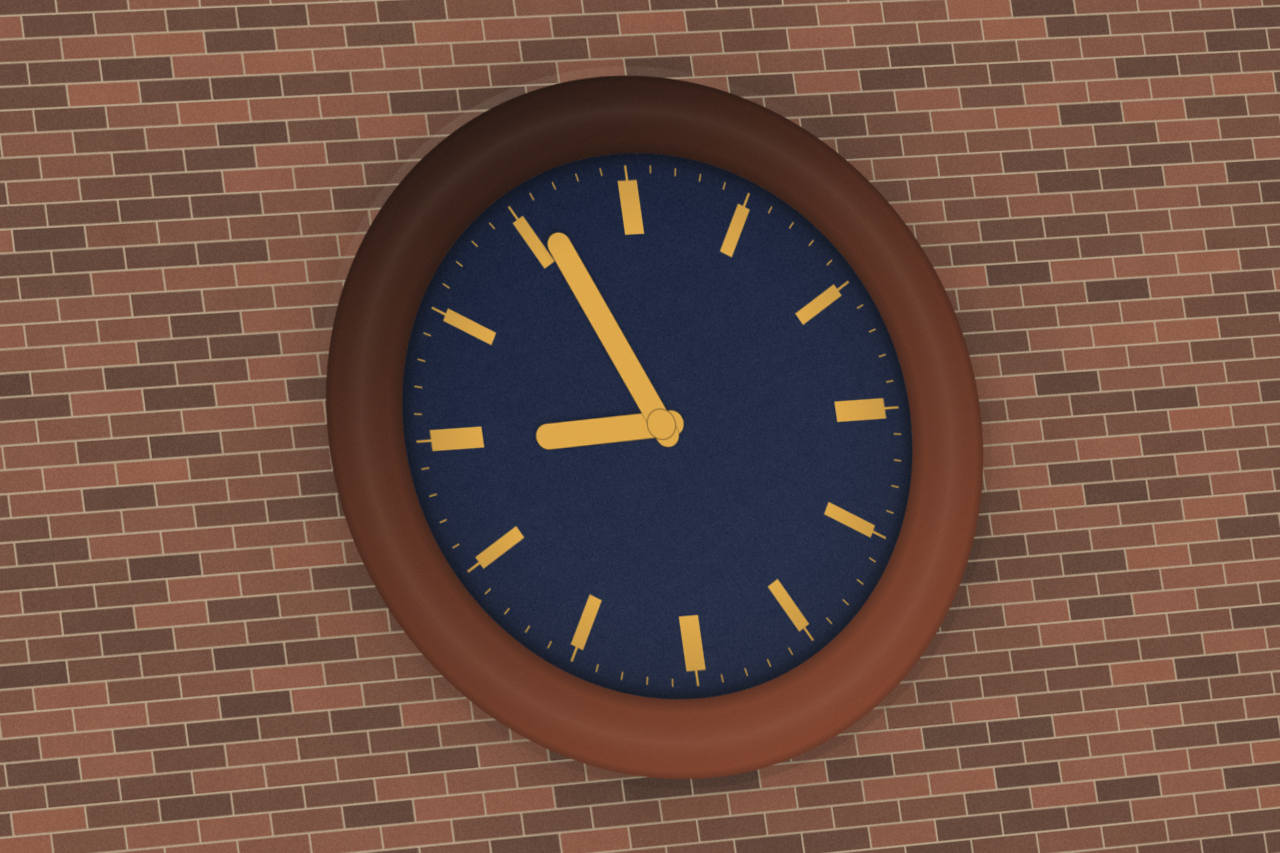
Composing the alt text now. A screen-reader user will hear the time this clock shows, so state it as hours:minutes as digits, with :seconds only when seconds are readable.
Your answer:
8:56
